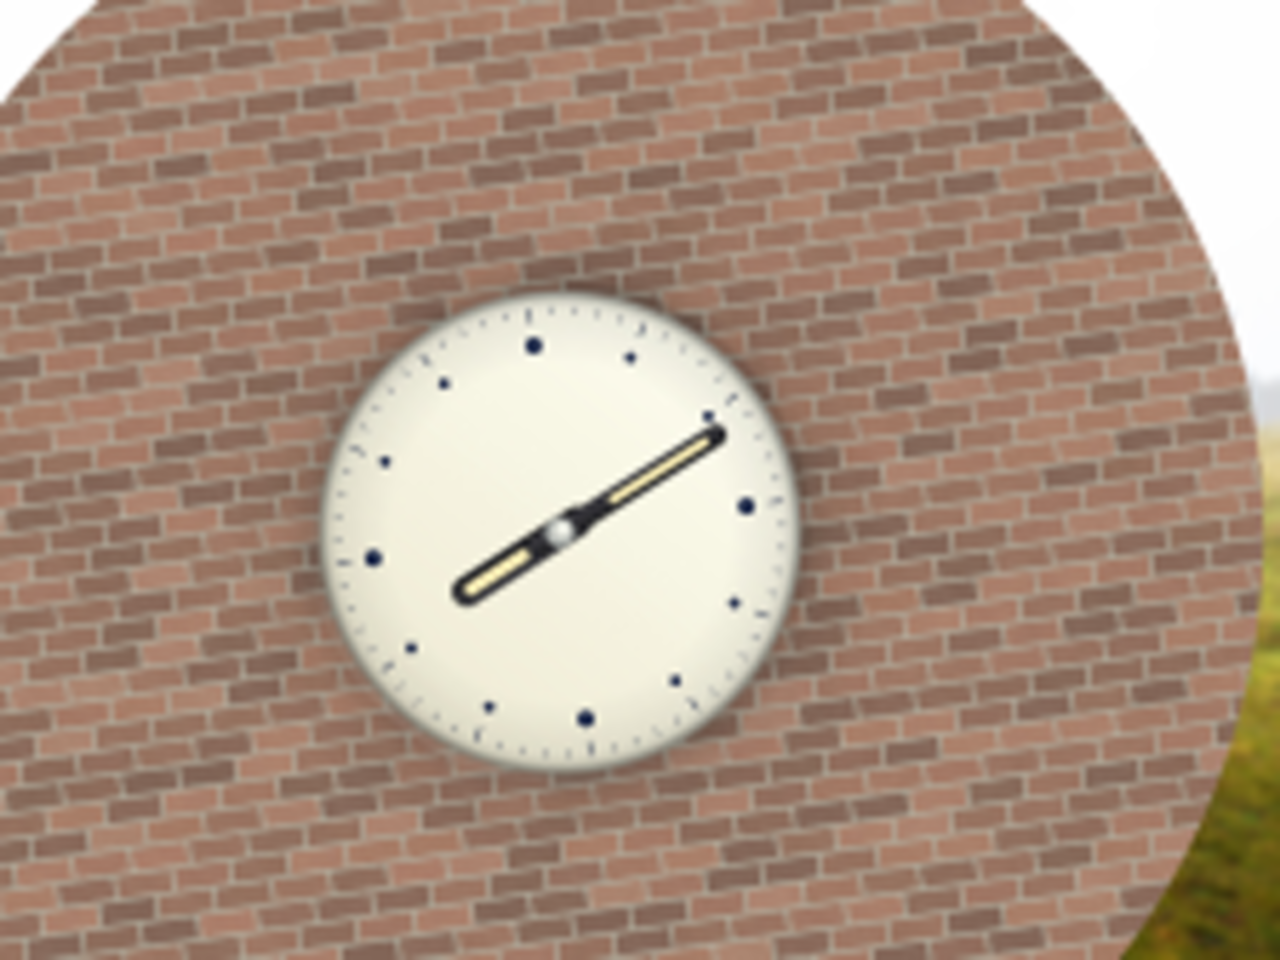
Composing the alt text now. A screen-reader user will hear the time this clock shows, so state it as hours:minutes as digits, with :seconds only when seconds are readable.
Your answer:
8:11
